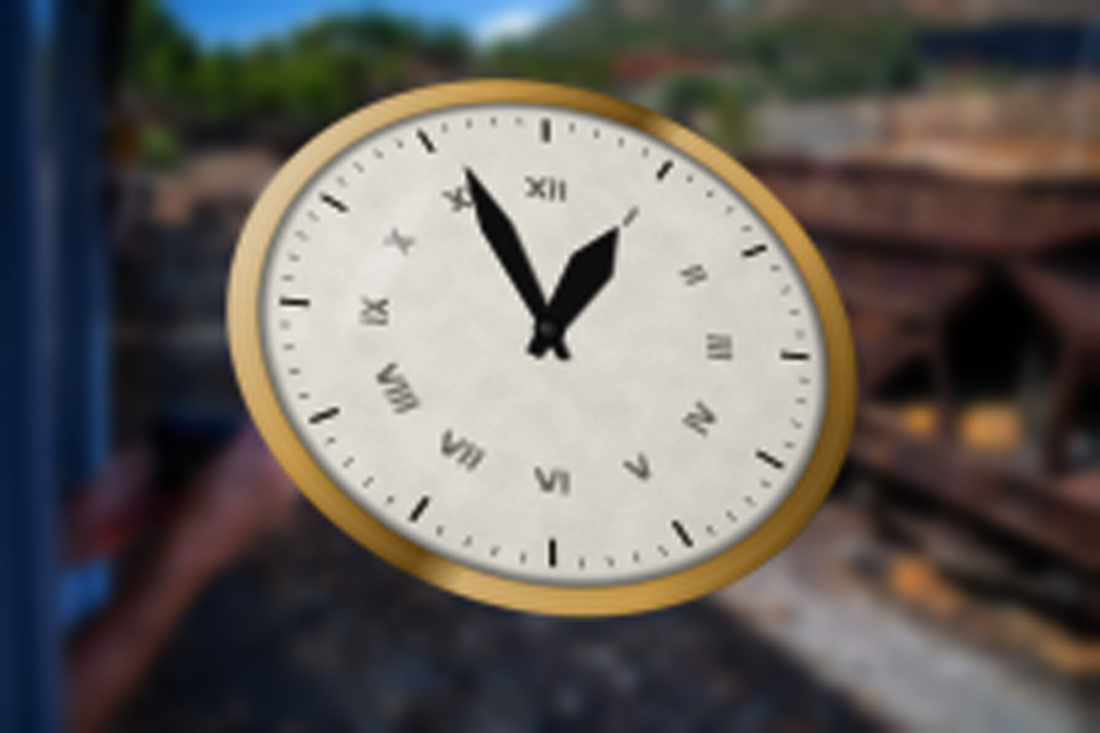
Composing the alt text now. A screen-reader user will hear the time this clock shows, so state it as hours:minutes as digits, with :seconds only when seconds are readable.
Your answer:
12:56
